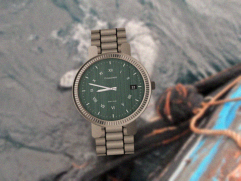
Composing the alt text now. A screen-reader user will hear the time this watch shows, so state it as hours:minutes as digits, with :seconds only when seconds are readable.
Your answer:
8:48
